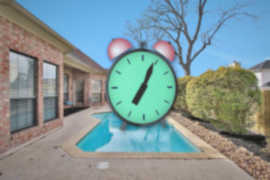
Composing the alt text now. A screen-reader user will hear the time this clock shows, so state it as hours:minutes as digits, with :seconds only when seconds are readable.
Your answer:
7:04
